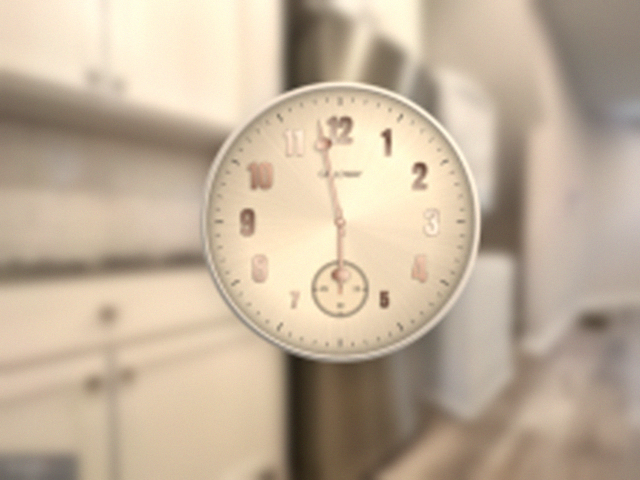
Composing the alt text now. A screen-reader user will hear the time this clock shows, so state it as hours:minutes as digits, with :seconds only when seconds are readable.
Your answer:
5:58
